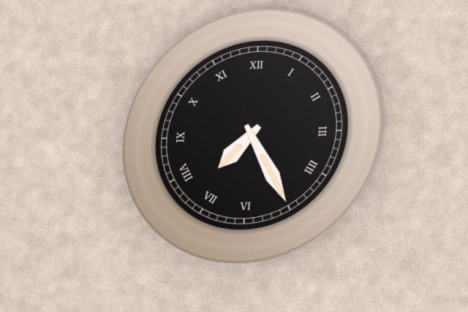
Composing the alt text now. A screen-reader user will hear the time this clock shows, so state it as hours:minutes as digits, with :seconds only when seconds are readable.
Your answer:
7:25
